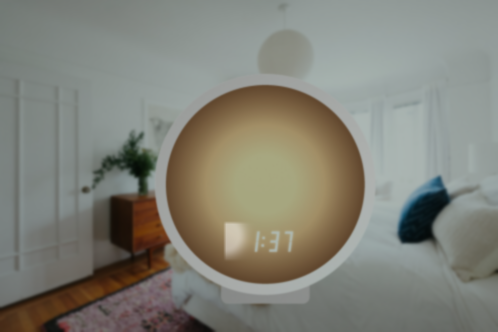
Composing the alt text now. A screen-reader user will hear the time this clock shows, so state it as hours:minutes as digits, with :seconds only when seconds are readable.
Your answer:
1:37
